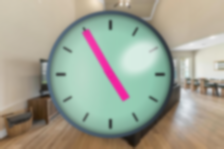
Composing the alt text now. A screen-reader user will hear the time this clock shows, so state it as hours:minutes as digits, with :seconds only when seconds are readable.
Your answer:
4:55
